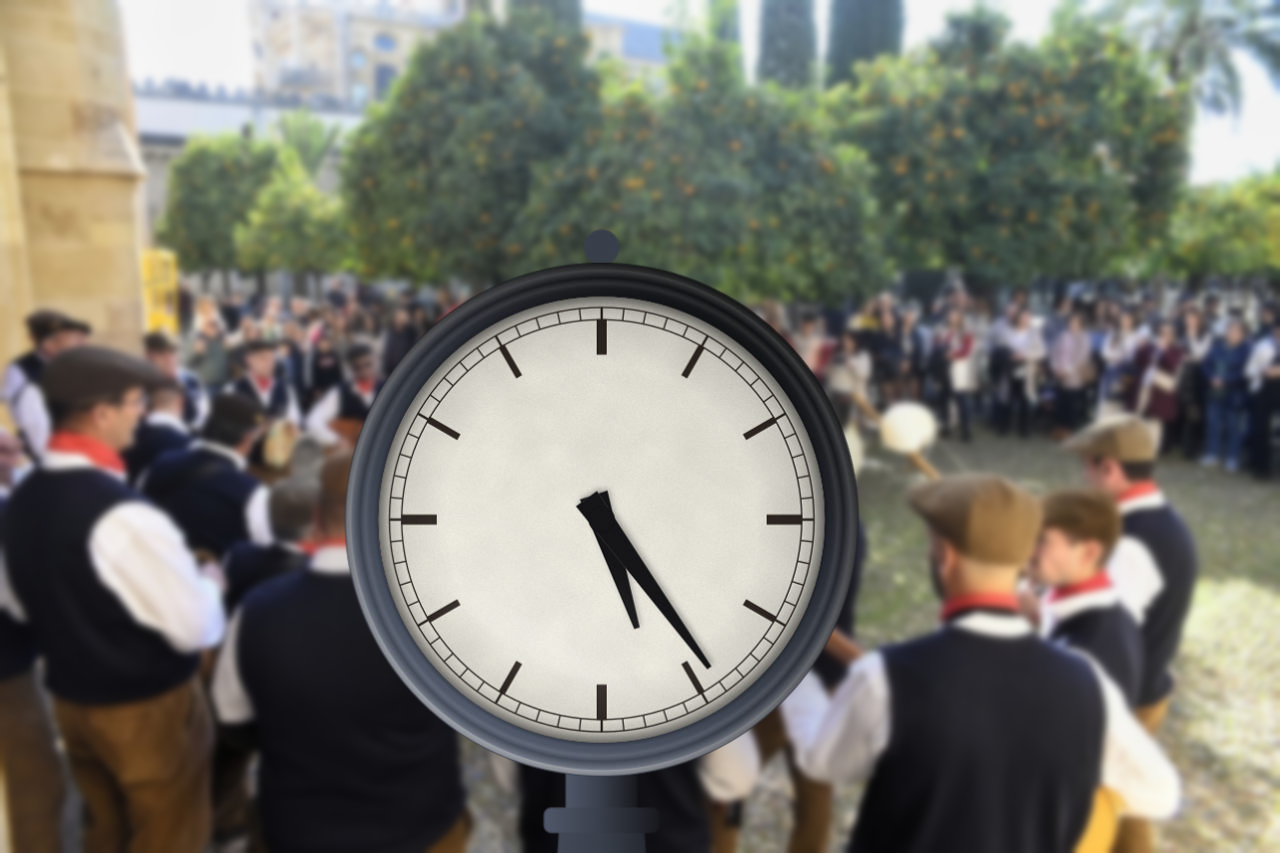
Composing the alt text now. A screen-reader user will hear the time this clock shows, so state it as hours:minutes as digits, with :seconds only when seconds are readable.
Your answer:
5:24
